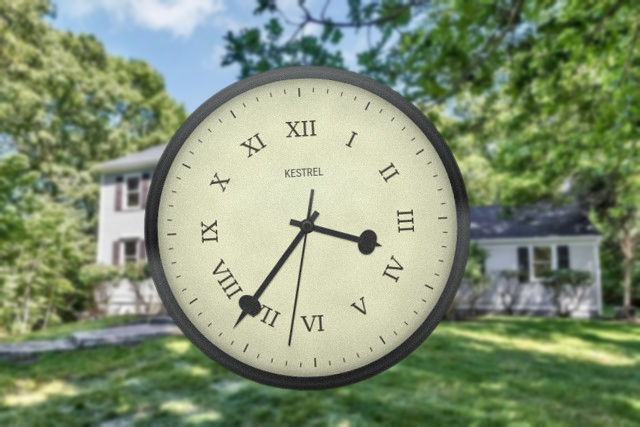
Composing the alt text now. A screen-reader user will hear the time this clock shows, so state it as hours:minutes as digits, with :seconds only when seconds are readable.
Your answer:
3:36:32
